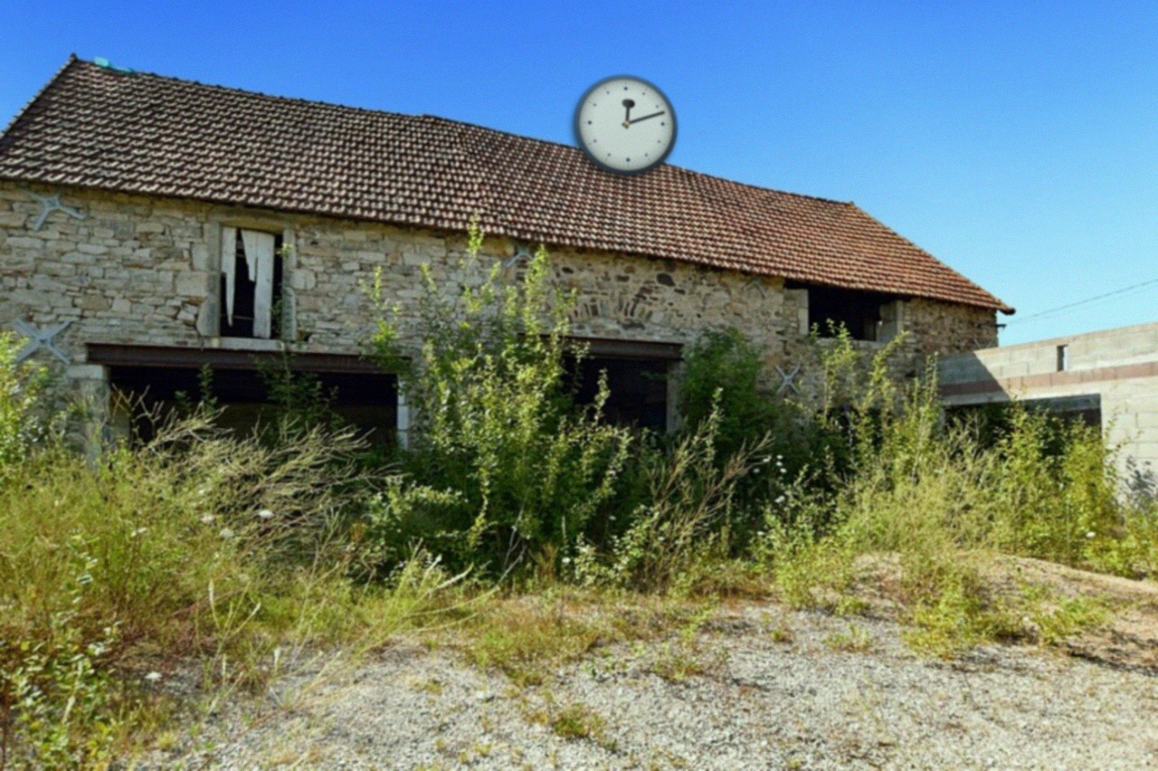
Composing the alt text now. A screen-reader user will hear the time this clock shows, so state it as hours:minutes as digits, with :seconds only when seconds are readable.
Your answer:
12:12
